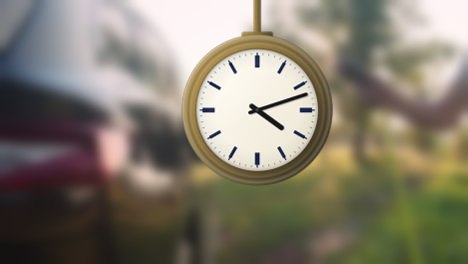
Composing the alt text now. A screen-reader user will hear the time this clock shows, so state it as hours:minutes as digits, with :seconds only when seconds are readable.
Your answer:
4:12
